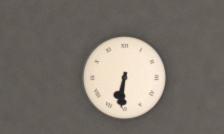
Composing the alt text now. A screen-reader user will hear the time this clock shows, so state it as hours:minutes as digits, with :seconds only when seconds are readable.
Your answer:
6:31
